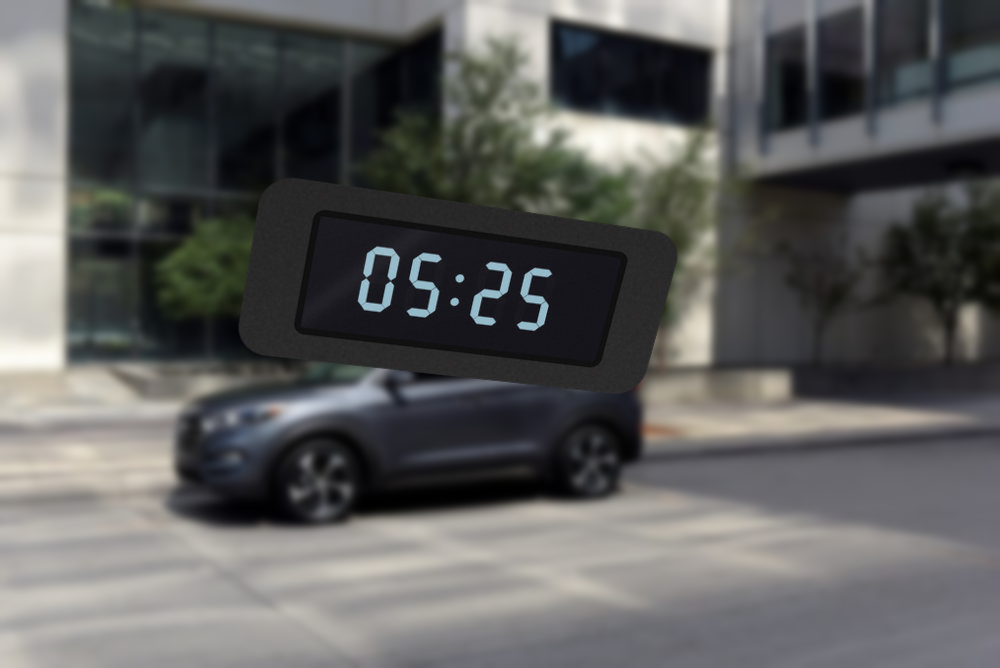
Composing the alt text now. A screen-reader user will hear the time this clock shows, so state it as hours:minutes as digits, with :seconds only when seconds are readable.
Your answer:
5:25
